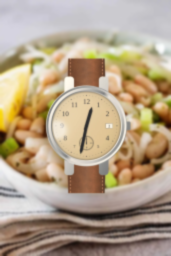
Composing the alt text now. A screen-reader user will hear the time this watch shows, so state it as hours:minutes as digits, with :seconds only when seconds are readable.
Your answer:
12:32
